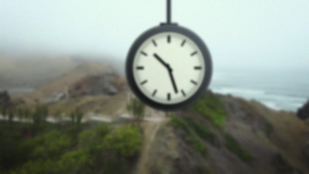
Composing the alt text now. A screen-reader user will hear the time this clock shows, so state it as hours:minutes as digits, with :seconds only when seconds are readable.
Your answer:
10:27
